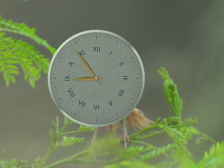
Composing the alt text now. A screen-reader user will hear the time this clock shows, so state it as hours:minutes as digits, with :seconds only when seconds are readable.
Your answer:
8:54
